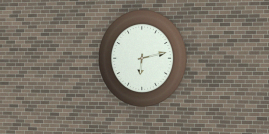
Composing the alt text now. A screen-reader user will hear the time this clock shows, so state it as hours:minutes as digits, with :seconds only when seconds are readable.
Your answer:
6:13
